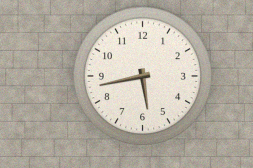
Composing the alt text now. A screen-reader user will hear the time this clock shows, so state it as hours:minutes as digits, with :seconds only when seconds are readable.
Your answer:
5:43
